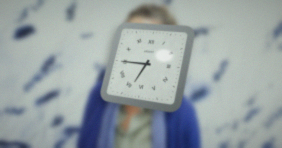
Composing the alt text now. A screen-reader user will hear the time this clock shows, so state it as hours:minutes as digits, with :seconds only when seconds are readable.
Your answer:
6:45
